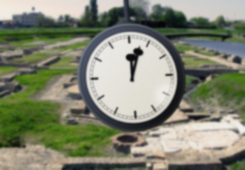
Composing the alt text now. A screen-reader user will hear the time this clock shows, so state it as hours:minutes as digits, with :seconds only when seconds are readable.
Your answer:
12:03
